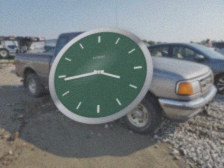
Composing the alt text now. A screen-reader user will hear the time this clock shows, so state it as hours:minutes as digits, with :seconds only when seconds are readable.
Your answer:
3:44
